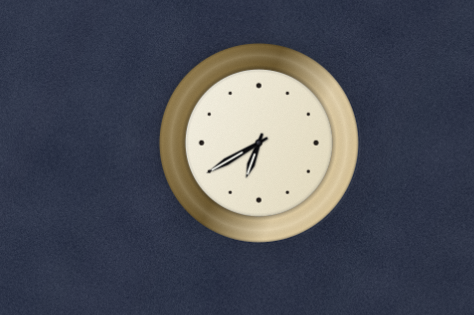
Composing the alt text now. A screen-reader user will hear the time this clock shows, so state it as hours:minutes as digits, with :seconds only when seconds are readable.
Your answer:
6:40
